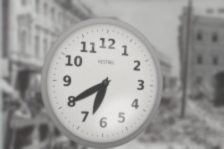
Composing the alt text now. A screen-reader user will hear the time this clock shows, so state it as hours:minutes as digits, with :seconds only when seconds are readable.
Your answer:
6:40
